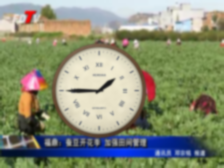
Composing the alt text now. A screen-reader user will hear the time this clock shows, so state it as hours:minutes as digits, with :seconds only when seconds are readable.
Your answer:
1:45
